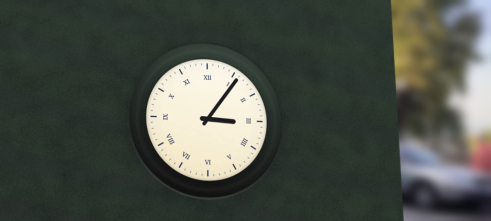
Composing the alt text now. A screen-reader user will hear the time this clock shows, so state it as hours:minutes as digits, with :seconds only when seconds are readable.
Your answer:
3:06
